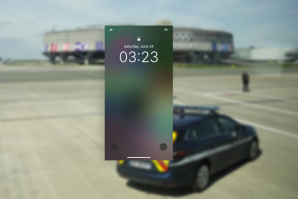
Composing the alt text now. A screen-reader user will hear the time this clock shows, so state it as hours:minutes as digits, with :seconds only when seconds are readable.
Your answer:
3:23
